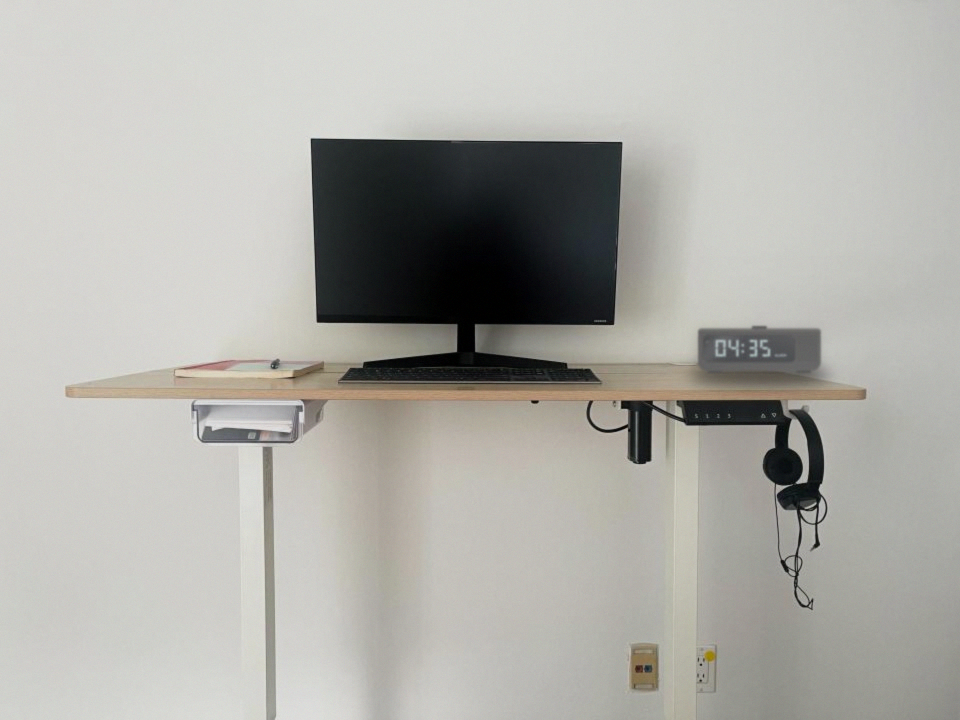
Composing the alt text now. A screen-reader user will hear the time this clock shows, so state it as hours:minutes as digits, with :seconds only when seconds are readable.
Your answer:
4:35
